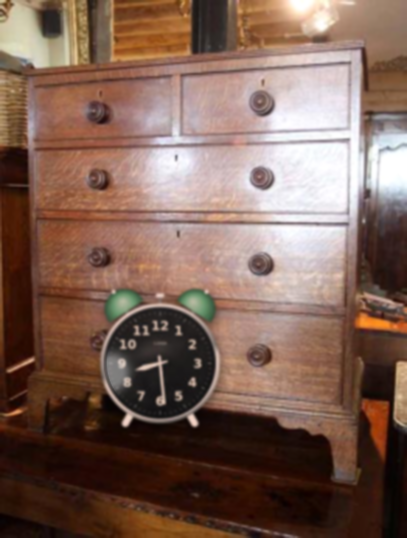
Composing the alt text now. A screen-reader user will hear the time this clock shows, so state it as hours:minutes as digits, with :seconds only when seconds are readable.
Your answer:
8:29
